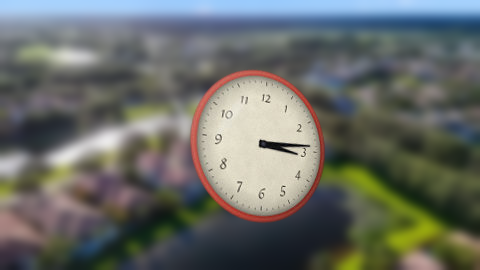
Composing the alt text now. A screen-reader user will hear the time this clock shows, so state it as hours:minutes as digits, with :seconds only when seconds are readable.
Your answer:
3:14
